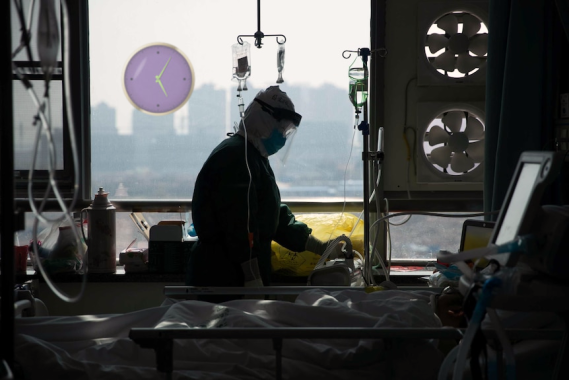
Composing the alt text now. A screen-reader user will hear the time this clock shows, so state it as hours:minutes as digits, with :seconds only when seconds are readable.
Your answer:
5:05
